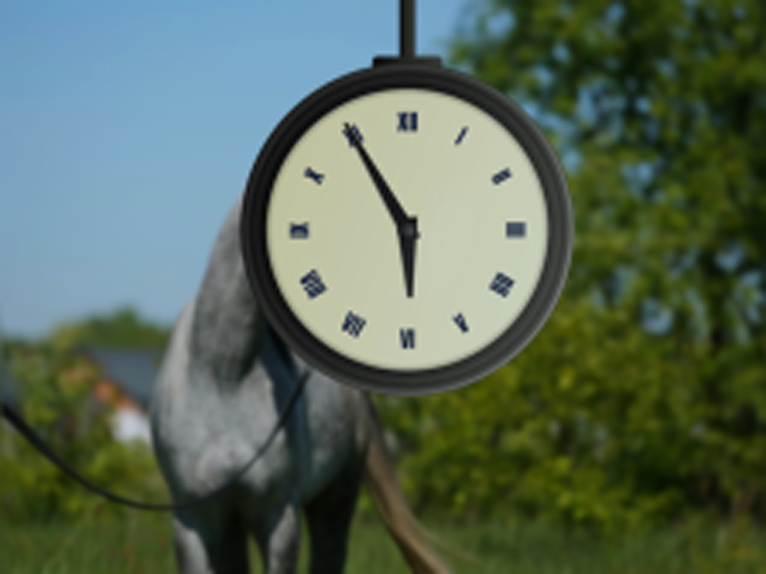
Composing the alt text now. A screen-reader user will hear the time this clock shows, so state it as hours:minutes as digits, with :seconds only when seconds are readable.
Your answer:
5:55
